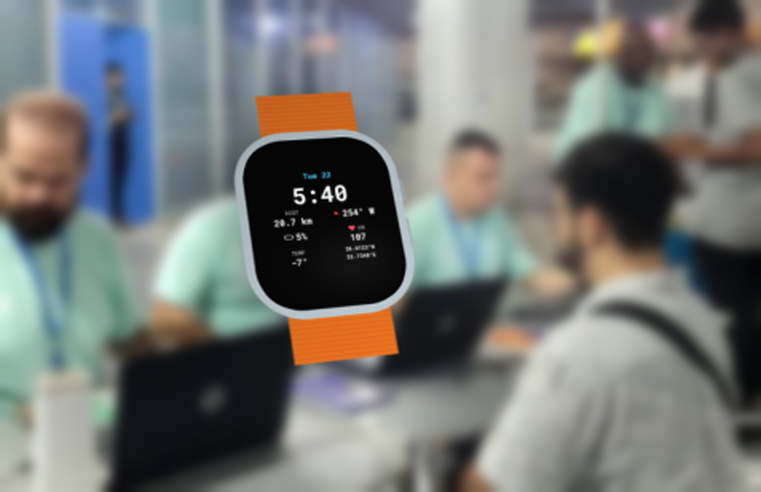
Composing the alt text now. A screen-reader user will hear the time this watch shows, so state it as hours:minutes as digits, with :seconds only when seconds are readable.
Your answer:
5:40
